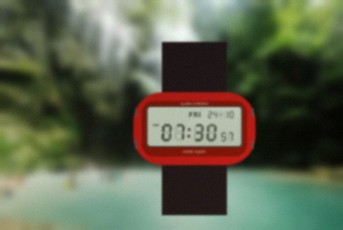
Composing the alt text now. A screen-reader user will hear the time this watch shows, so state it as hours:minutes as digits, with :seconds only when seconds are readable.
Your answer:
7:30
